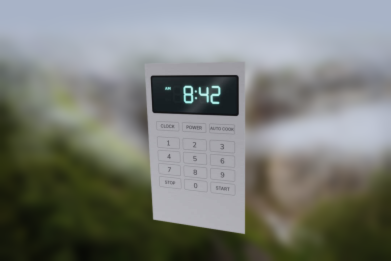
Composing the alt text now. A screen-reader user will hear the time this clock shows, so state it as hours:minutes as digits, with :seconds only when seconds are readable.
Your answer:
8:42
